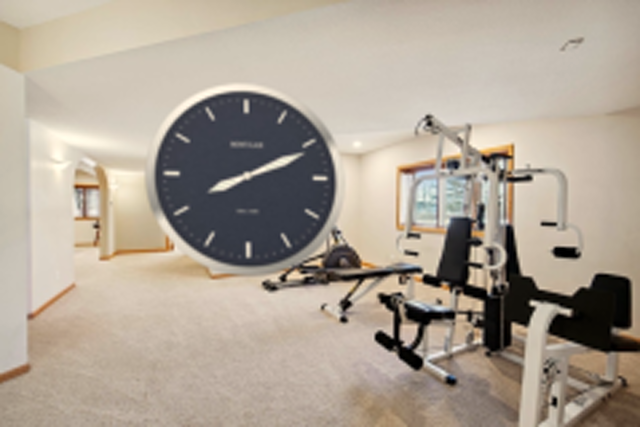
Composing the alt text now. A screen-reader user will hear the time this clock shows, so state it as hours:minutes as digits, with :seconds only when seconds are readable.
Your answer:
8:11
